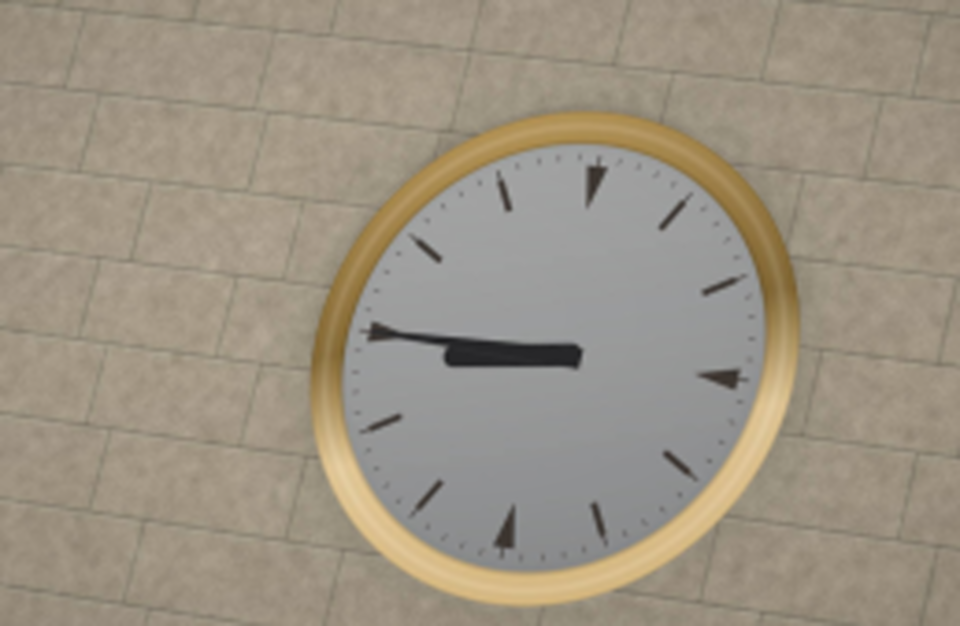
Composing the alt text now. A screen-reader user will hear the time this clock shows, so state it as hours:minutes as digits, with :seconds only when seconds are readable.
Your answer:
8:45
